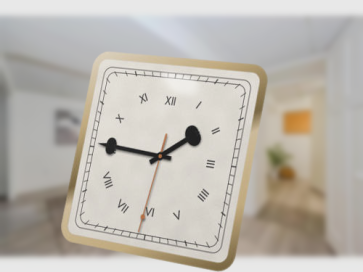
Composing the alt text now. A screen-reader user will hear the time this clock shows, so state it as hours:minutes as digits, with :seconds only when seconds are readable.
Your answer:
1:45:31
